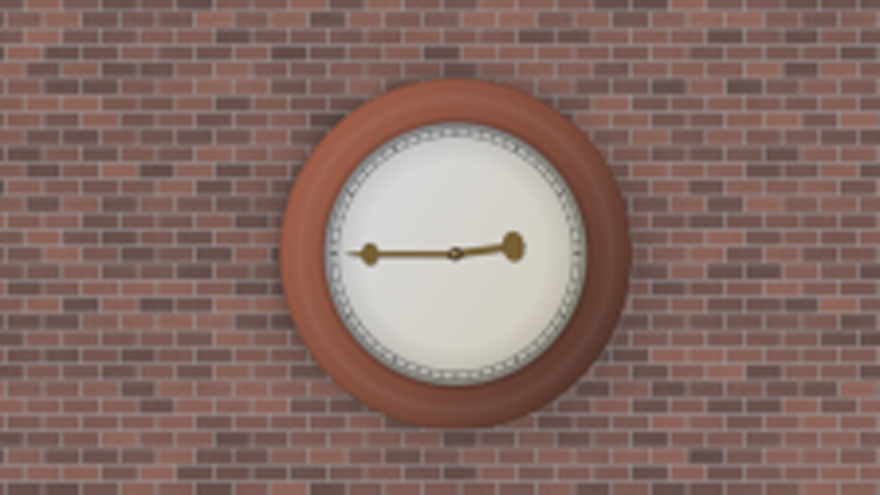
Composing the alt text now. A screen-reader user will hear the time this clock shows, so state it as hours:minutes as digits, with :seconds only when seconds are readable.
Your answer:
2:45
